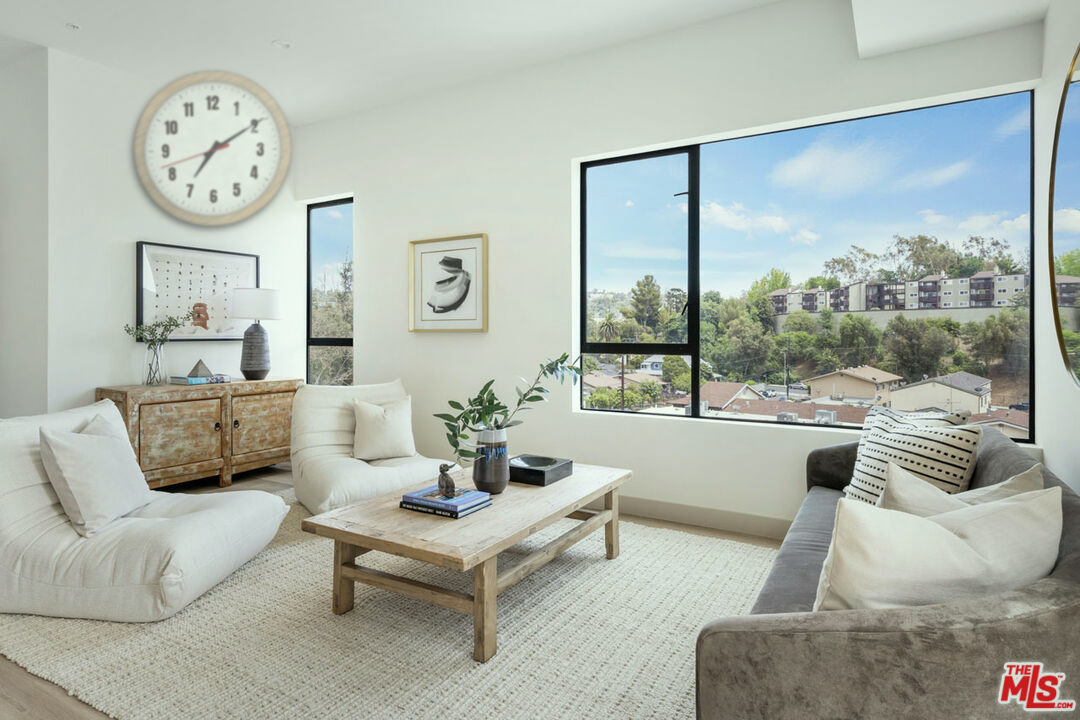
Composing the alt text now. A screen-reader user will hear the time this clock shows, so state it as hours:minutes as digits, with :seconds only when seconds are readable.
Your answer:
7:09:42
